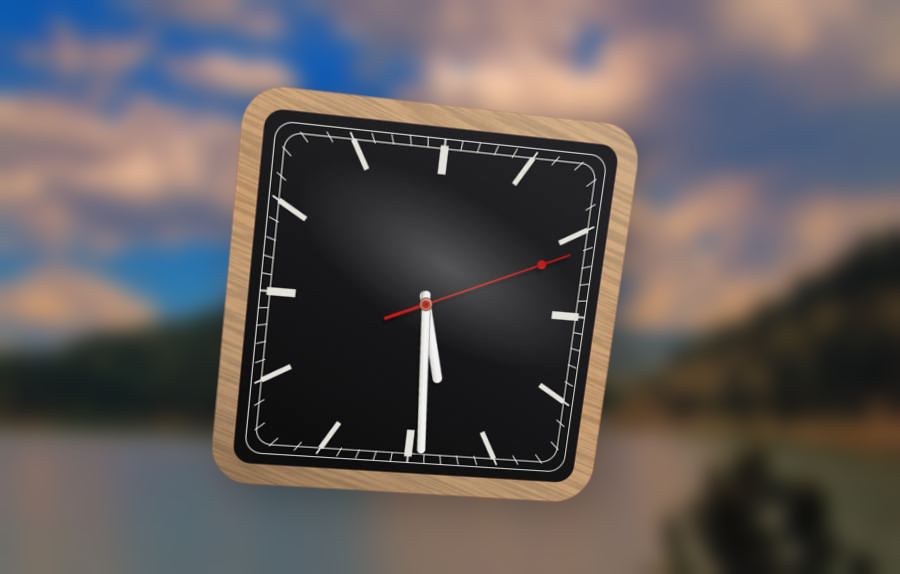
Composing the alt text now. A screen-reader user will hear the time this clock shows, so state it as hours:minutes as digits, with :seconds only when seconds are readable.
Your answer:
5:29:11
